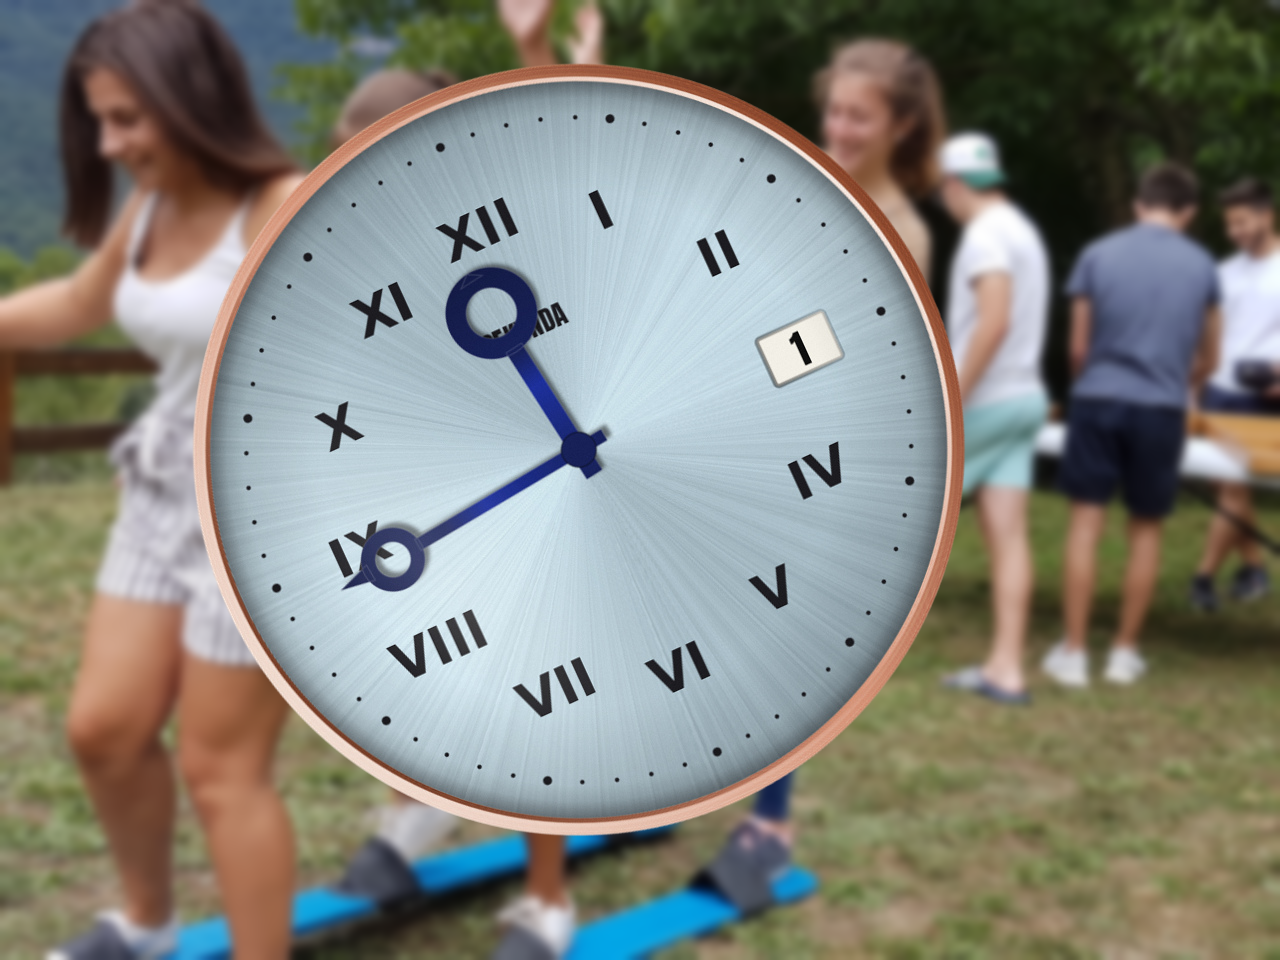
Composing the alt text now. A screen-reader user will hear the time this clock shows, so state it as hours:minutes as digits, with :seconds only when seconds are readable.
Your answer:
11:44
